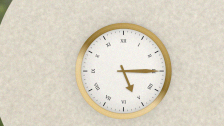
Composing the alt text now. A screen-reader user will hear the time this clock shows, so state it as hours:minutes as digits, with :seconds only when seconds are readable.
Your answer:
5:15
